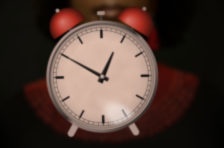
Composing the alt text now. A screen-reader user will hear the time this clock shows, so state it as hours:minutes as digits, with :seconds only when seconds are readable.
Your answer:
12:50
